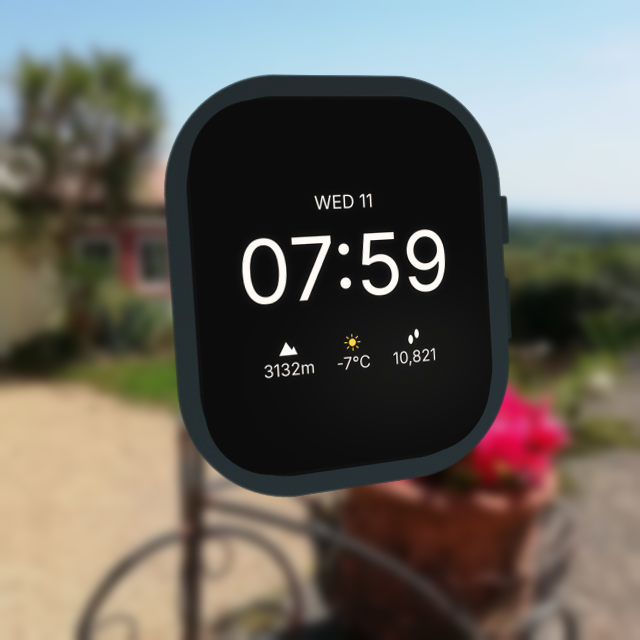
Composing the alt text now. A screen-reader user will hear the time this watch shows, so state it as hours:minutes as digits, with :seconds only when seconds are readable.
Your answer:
7:59
